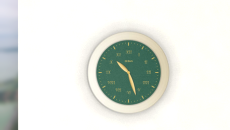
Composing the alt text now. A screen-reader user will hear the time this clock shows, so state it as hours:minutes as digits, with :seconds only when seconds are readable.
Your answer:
10:27
